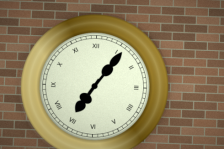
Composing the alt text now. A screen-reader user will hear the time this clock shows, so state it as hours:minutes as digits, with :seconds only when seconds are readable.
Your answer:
7:06
